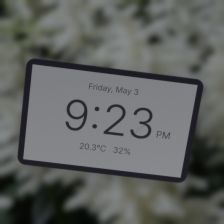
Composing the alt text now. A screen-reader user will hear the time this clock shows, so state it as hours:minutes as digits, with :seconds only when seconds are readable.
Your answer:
9:23
